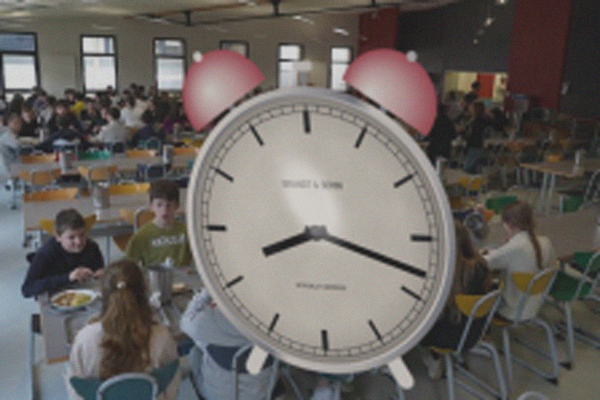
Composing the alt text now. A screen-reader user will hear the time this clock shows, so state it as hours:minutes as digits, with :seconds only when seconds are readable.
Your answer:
8:18
